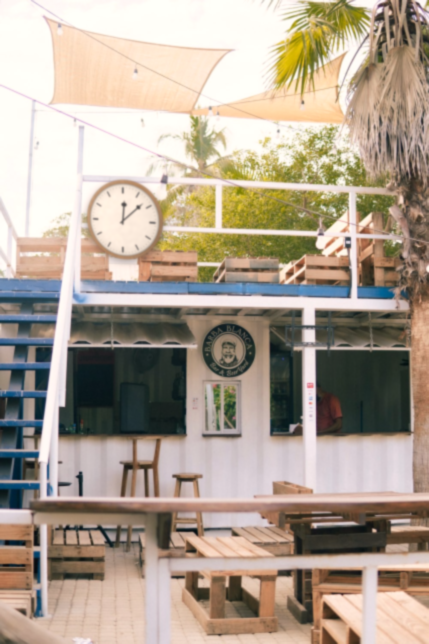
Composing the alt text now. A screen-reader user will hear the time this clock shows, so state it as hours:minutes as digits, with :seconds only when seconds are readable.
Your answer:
12:08
